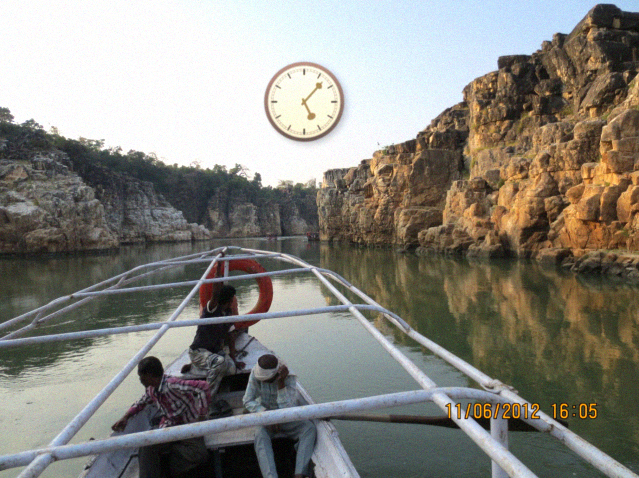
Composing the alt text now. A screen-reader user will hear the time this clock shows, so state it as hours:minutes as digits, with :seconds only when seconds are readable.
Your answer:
5:07
